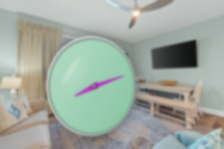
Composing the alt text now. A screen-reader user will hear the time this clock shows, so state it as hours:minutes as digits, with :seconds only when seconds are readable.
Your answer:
8:12
